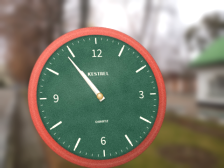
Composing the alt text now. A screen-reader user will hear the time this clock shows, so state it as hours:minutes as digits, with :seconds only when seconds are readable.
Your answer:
10:54
